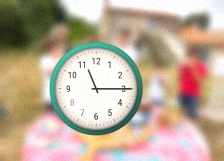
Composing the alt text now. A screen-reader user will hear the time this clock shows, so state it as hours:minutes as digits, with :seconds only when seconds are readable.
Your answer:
11:15
